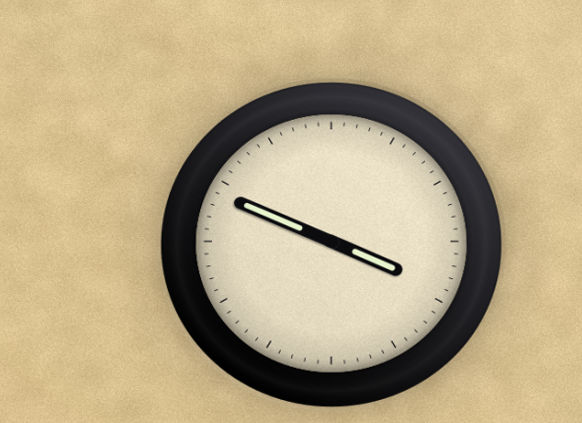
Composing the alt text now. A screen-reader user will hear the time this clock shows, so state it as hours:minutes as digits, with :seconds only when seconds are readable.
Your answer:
3:49
